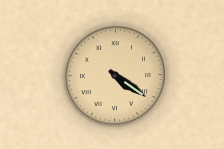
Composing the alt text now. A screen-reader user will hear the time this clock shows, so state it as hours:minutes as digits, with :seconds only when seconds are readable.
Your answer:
4:21
